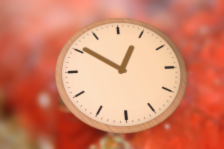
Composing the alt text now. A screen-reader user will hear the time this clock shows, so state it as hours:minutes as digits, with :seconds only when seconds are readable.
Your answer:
12:51
